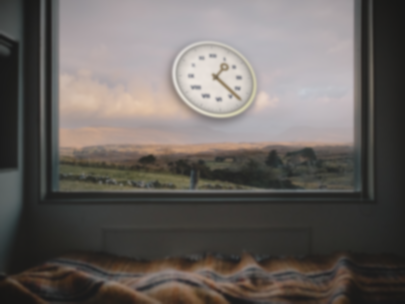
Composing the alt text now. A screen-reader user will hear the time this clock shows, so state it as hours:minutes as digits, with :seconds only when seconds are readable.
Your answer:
1:23
